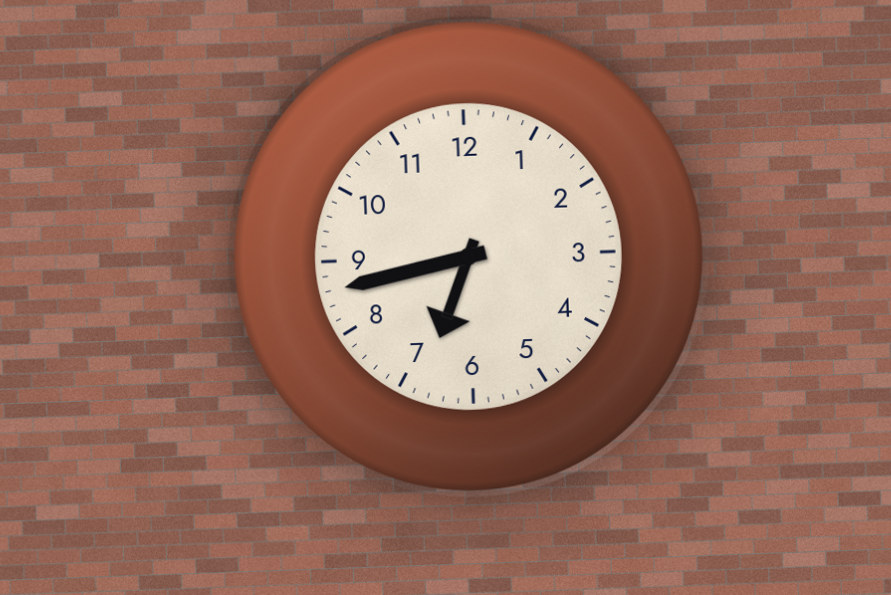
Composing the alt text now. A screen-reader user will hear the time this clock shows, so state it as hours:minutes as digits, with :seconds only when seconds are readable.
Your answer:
6:43
